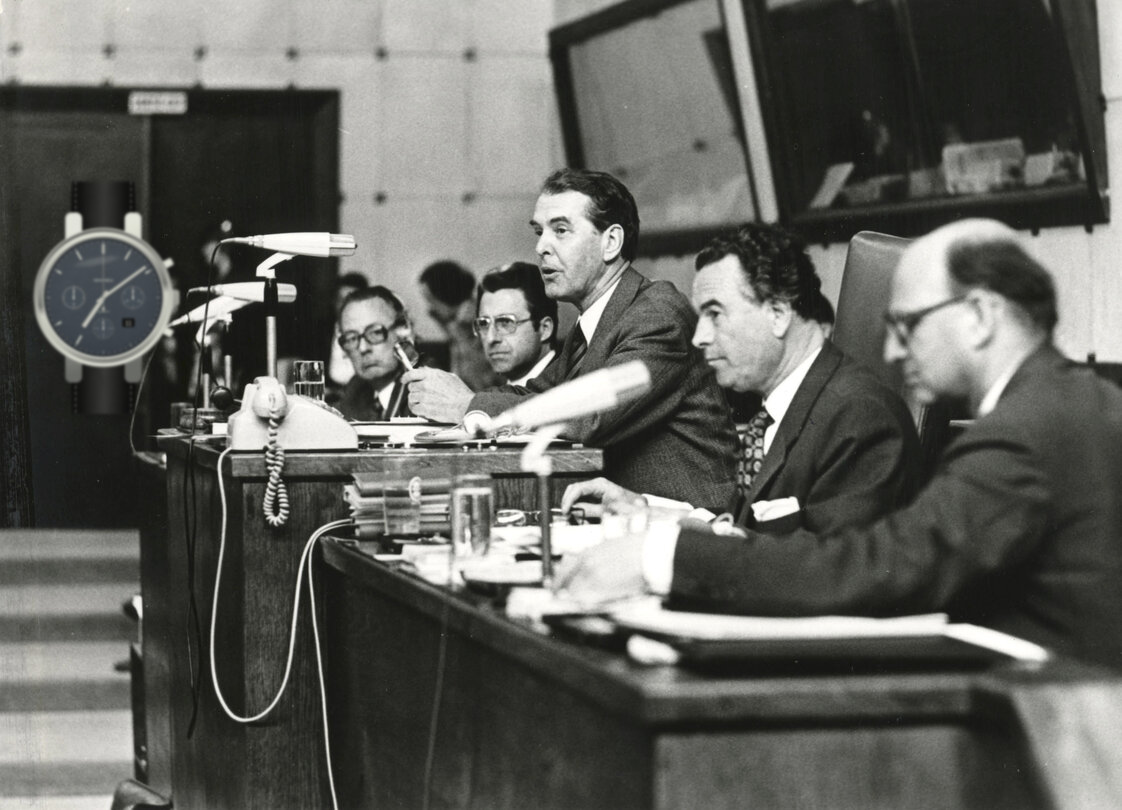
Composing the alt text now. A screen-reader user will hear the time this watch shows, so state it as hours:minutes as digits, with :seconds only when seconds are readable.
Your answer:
7:09
